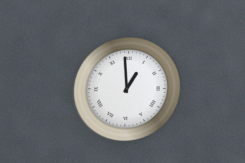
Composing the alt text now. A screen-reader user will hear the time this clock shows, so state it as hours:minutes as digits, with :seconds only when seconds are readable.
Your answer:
12:59
